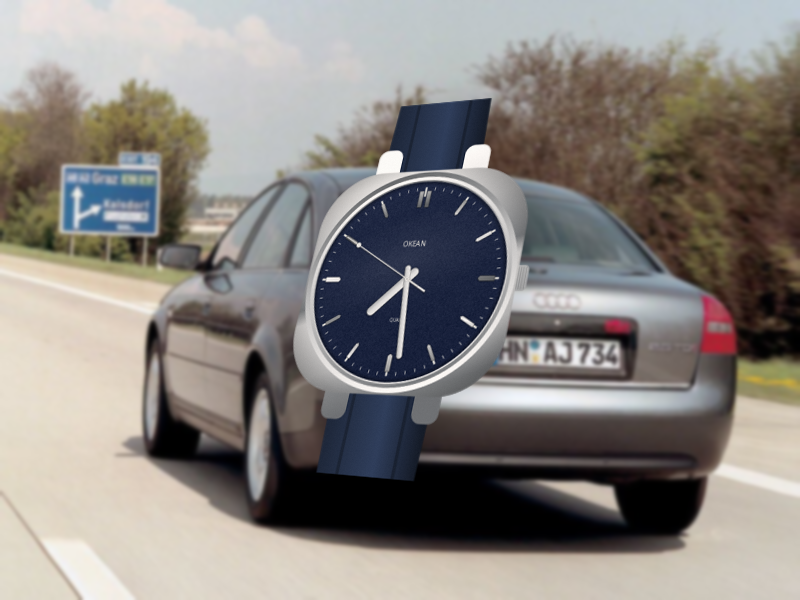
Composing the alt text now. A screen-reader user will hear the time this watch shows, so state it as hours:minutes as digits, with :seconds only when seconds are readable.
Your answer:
7:28:50
